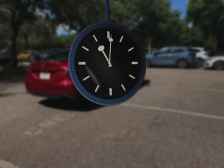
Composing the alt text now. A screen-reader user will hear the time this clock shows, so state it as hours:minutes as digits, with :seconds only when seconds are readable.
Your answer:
11:01
